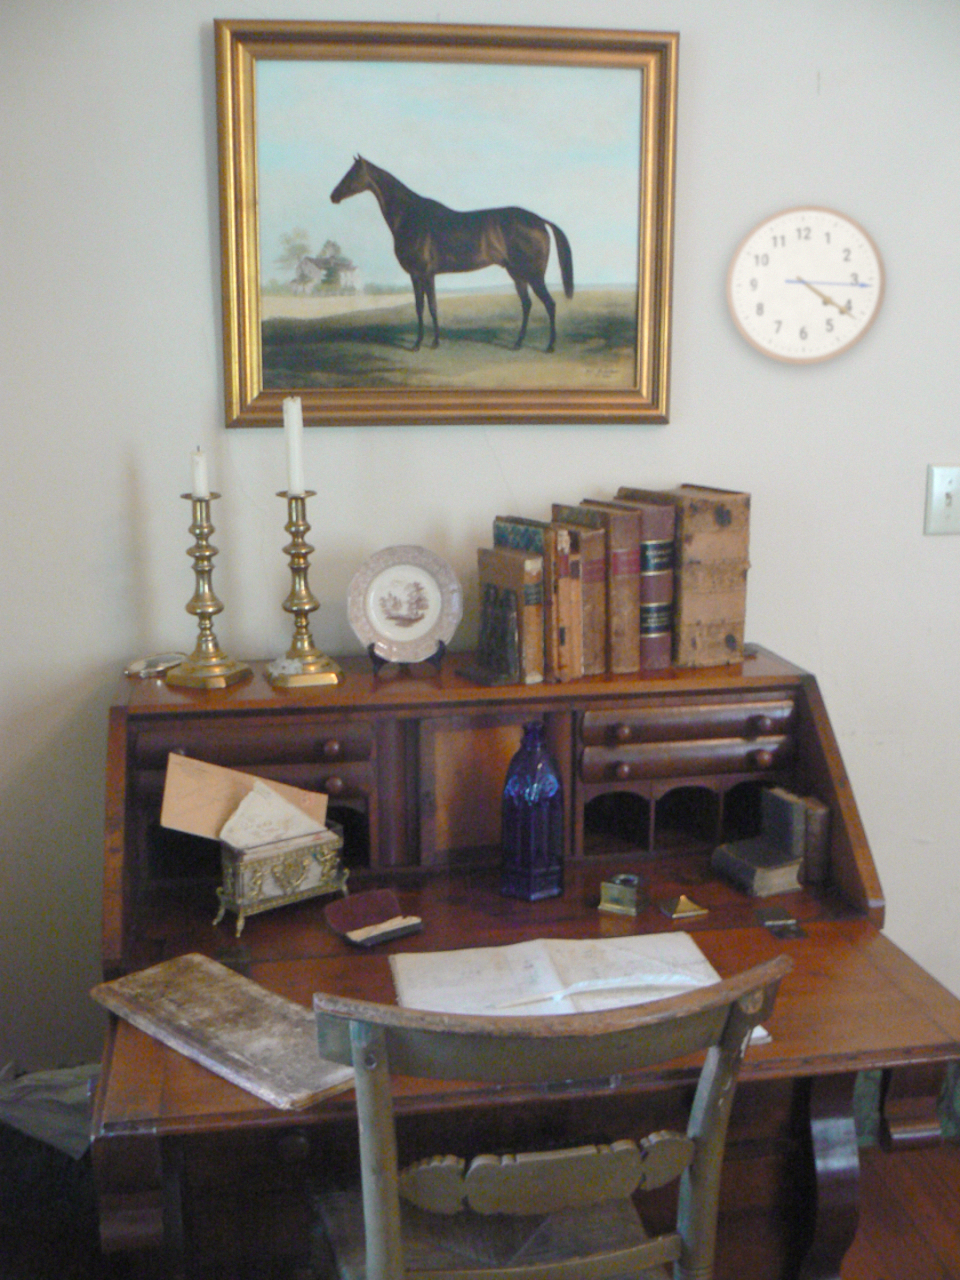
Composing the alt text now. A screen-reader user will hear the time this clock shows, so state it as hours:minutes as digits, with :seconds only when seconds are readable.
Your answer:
4:21:16
